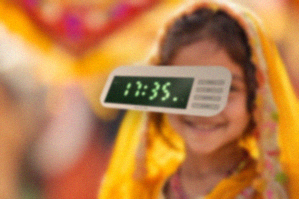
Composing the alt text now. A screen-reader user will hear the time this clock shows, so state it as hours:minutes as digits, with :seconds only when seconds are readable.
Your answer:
17:35
